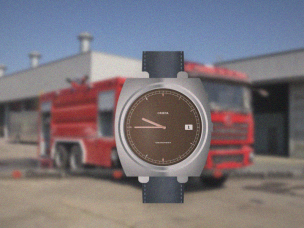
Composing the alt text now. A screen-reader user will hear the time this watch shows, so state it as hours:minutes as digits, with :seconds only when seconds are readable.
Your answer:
9:45
